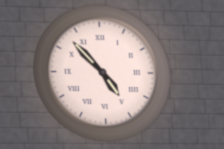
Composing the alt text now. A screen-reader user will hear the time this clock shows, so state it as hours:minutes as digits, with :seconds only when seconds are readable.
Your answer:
4:53
